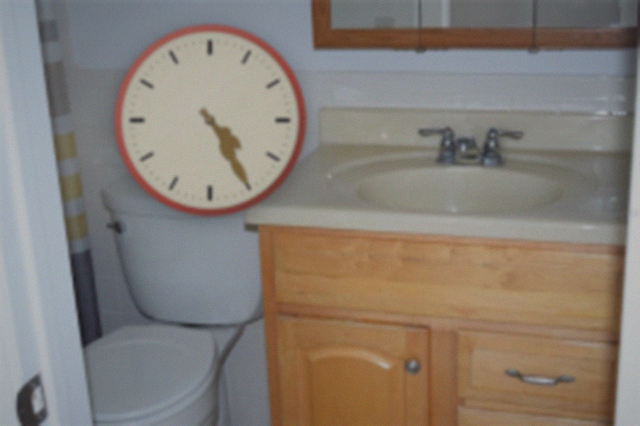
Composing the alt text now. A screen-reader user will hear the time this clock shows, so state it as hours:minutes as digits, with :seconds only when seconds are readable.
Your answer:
4:25
